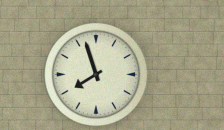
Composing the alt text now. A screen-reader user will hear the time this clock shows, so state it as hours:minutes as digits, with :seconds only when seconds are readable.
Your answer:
7:57
